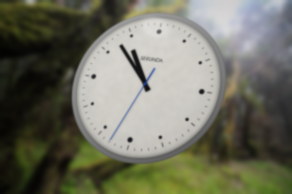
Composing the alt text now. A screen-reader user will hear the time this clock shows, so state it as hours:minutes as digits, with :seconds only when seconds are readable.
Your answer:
10:52:33
